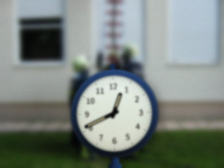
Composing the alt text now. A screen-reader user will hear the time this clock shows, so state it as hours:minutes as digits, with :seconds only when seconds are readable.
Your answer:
12:41
